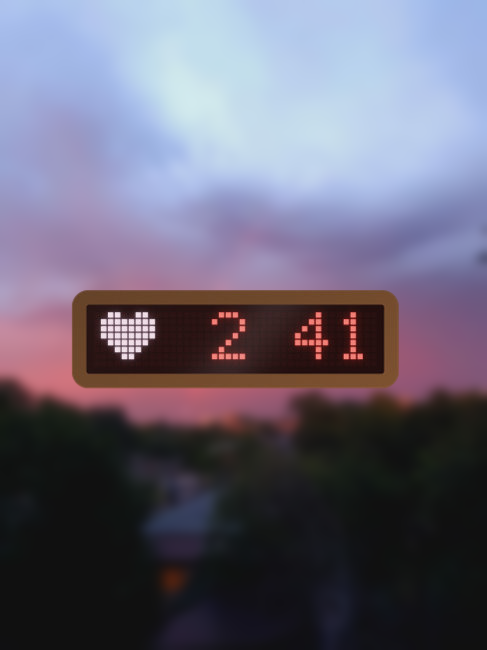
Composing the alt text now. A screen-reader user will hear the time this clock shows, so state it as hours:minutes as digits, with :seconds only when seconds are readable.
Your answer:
2:41
